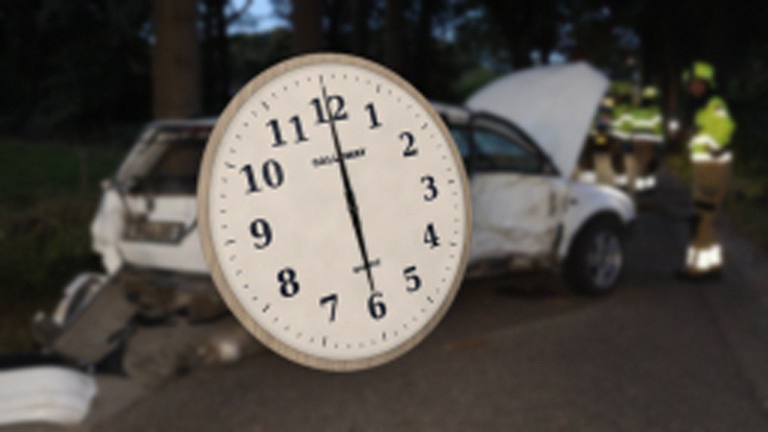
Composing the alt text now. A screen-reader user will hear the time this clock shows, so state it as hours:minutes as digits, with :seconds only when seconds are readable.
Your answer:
6:00
